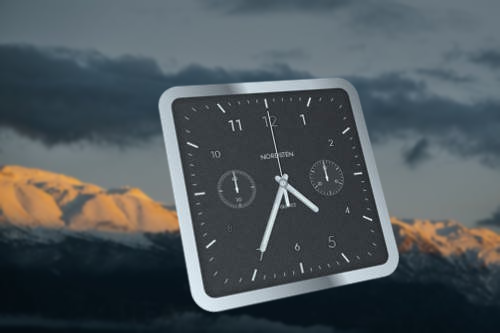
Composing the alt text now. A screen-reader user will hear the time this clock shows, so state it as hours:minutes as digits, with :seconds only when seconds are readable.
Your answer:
4:35
